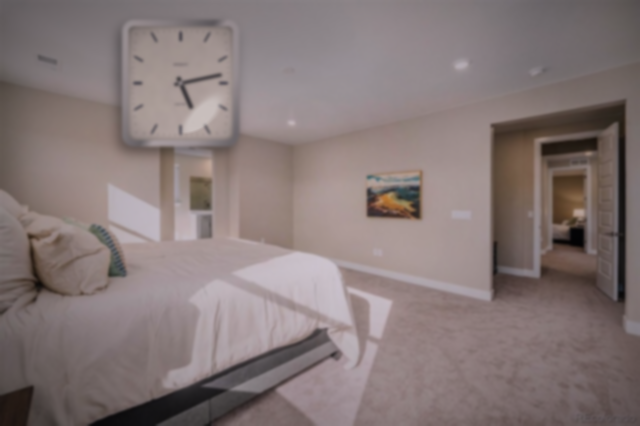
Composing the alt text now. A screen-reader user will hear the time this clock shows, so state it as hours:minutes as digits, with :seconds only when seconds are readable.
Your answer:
5:13
